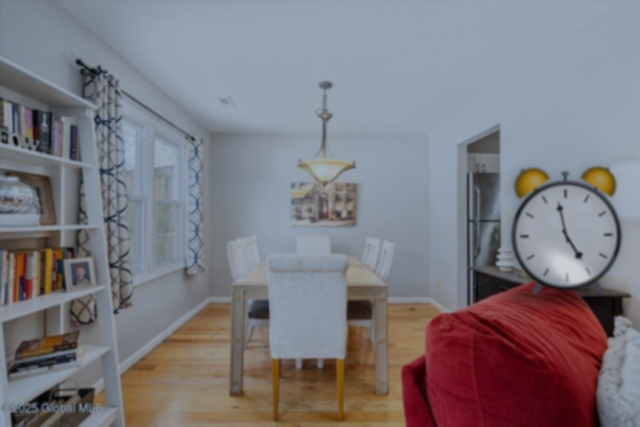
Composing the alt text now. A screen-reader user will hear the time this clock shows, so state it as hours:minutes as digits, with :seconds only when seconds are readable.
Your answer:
4:58
